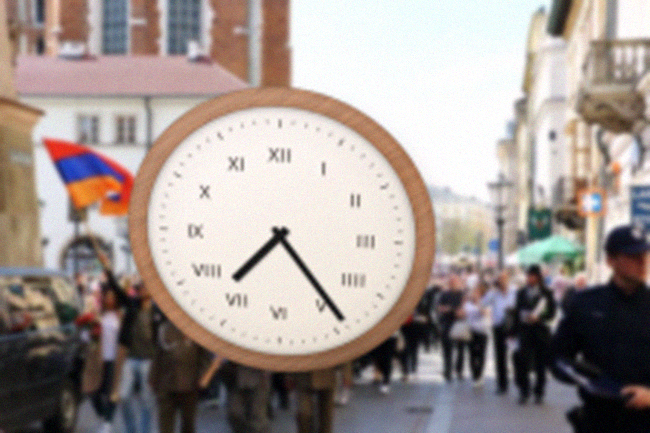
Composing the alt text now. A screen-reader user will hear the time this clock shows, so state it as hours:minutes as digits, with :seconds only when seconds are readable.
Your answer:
7:24
